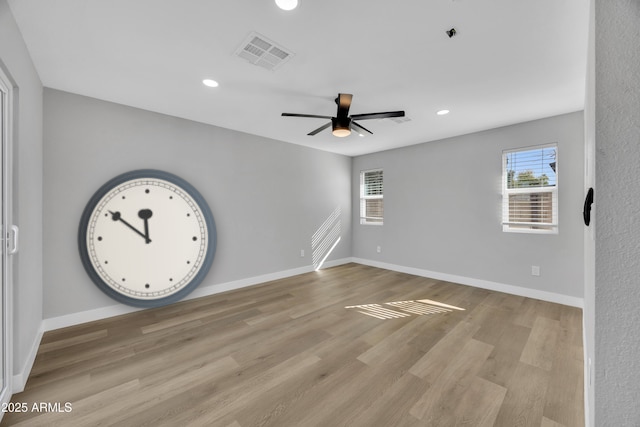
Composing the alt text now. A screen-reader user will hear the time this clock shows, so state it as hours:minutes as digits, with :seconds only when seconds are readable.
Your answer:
11:51
